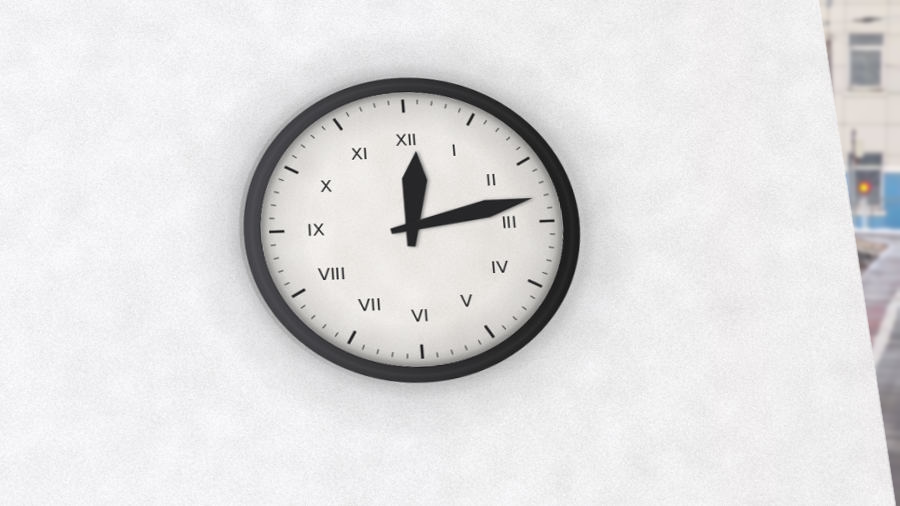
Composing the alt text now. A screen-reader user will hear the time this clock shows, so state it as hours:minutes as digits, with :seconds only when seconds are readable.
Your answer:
12:13
